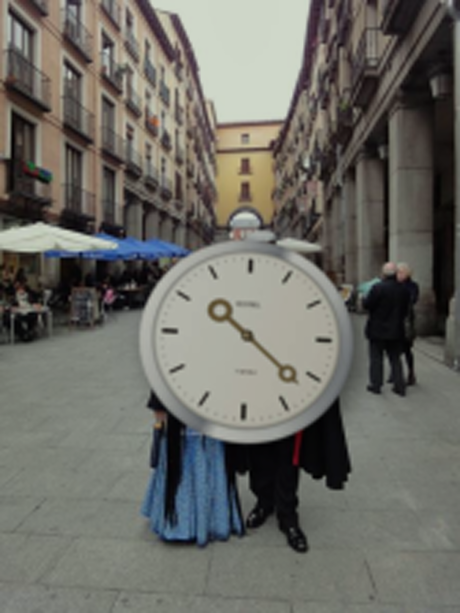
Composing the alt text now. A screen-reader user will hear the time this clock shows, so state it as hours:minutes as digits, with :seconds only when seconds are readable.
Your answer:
10:22
